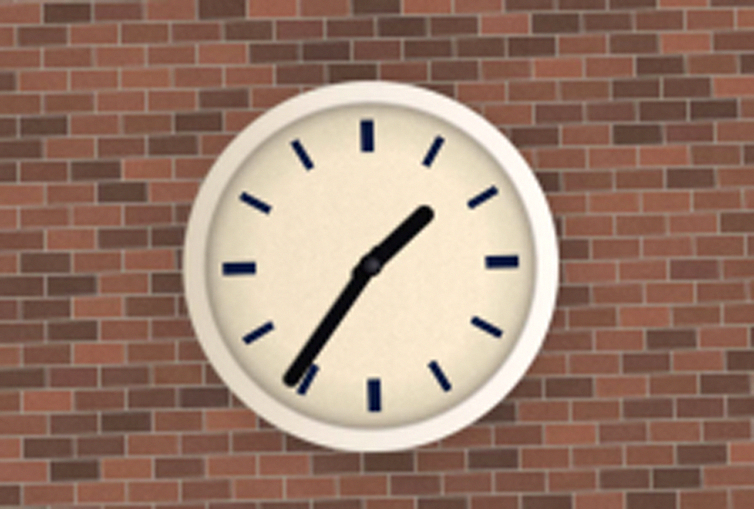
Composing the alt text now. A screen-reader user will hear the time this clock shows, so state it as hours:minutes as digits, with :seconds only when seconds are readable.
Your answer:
1:36
